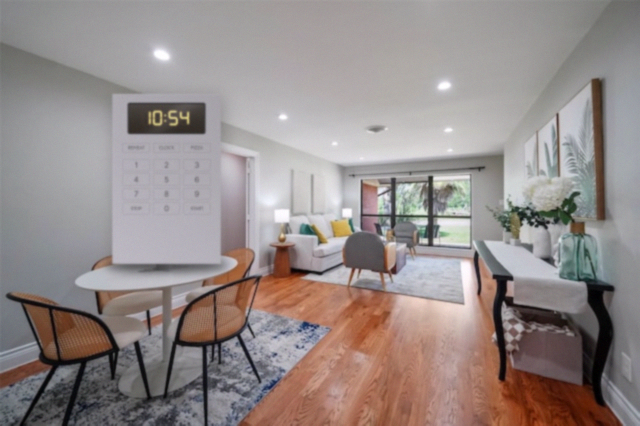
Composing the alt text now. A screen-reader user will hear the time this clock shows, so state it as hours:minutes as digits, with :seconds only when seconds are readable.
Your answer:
10:54
